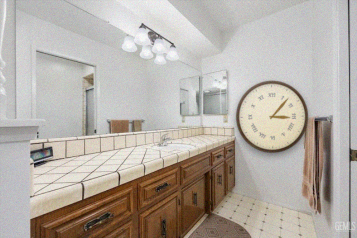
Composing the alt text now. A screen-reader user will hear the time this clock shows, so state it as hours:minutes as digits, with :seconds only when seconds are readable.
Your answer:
3:07
